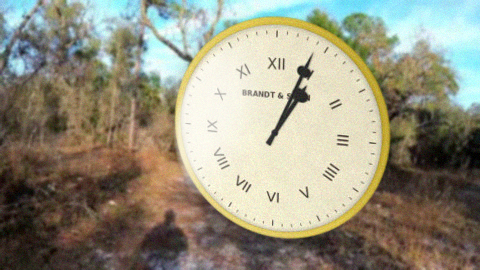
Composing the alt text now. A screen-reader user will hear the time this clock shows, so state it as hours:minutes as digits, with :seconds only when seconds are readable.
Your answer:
1:04
